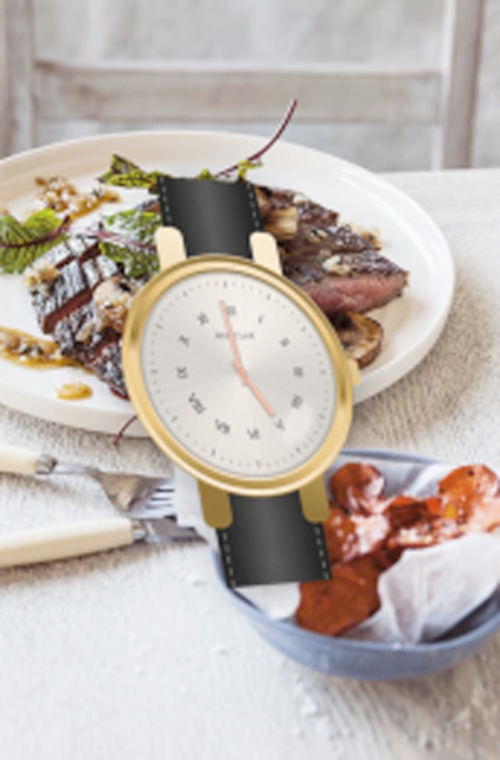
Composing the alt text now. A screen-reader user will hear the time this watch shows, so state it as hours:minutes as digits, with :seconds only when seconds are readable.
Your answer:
4:59
